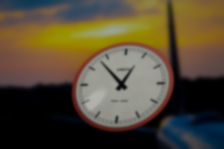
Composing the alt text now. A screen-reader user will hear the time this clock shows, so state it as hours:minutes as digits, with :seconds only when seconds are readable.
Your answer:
12:53
